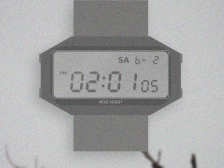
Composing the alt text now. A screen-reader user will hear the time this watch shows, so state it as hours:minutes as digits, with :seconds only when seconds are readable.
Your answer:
2:01:05
